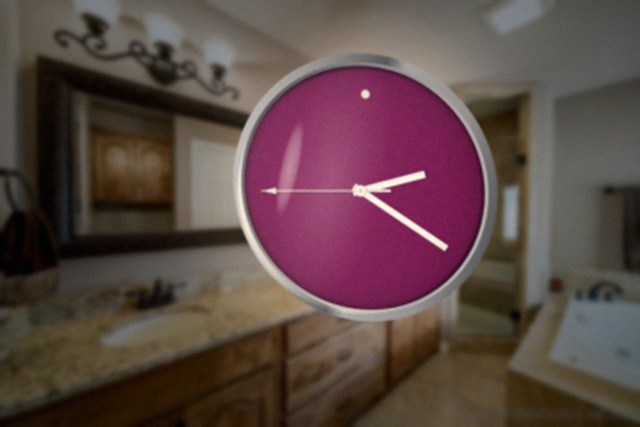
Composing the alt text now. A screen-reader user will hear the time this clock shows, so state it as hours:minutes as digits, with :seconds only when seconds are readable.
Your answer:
2:19:44
